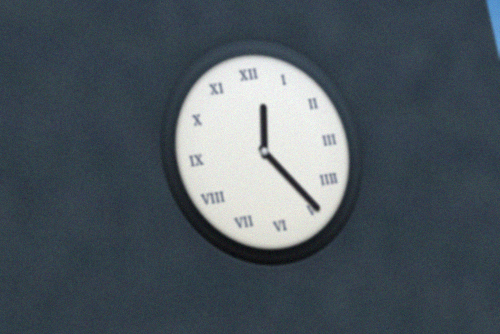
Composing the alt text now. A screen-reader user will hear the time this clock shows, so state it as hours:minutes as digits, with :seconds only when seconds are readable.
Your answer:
12:24
